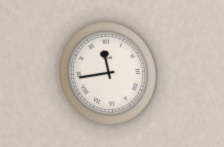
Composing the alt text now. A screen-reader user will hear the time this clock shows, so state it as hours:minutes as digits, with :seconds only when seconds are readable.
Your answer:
11:44
